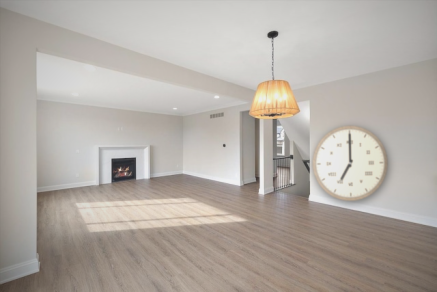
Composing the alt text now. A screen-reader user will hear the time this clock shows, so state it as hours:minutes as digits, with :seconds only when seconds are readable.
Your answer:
7:00
